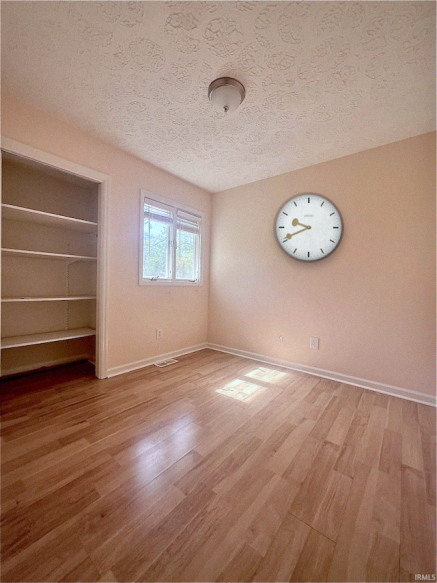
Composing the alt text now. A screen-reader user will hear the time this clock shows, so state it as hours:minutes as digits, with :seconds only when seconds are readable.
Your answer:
9:41
